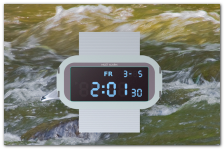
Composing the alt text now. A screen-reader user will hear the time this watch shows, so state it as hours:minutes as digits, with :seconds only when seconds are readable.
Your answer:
2:01:30
